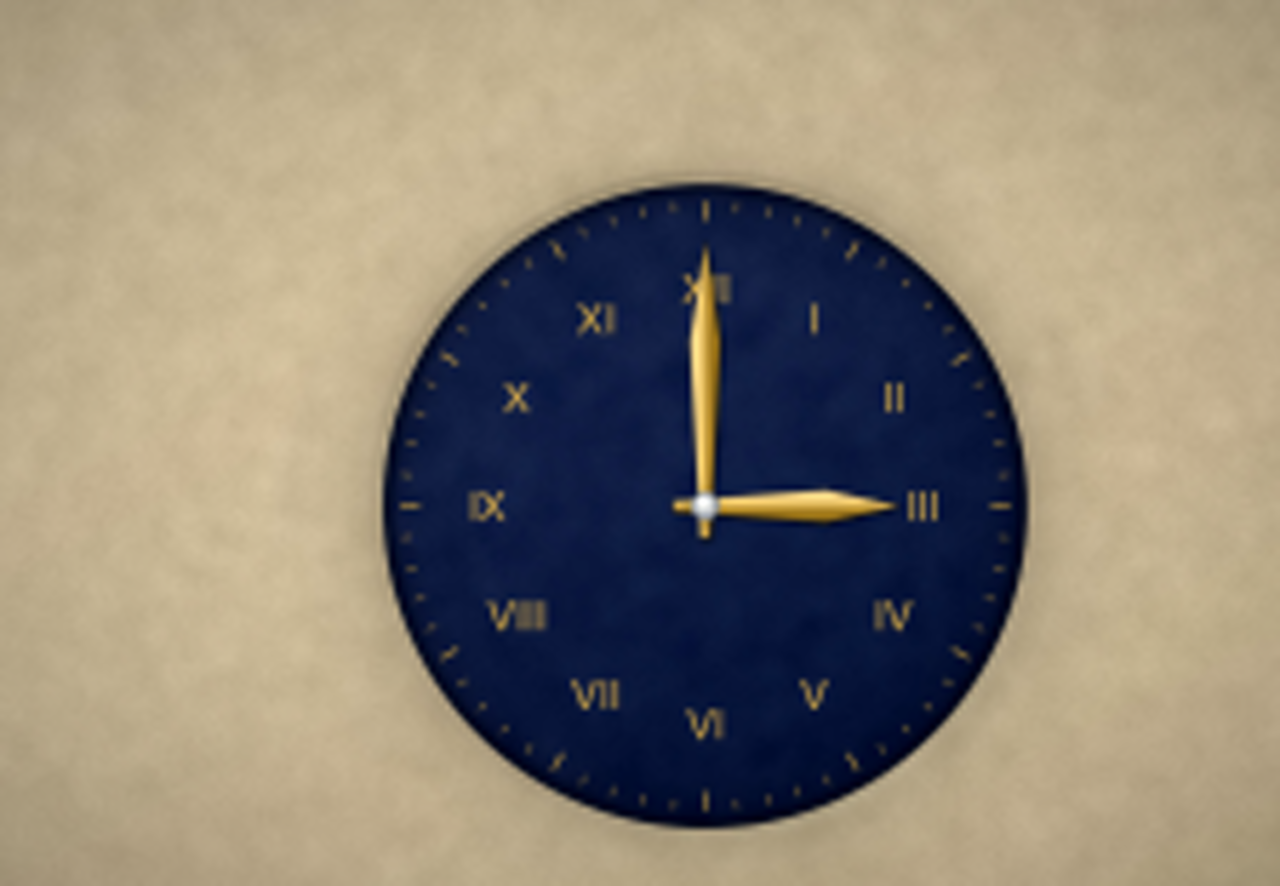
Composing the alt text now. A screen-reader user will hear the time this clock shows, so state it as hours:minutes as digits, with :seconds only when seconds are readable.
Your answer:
3:00
